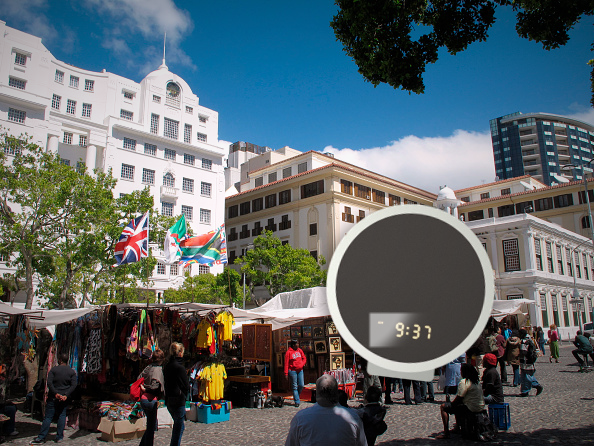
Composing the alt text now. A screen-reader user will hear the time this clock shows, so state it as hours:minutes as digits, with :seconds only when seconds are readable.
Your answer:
9:37
